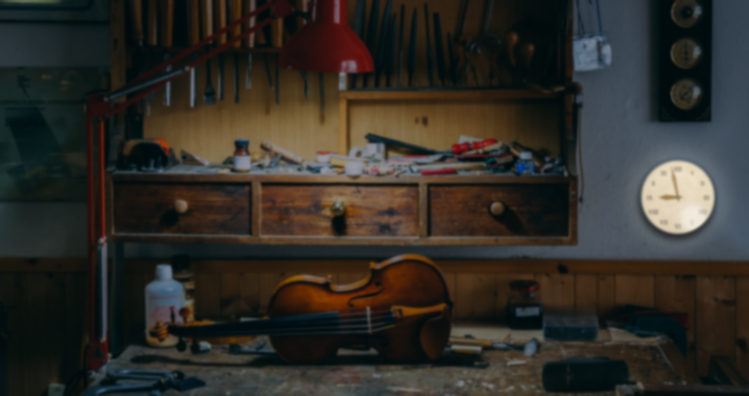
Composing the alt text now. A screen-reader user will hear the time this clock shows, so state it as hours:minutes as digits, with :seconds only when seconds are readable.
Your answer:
8:58
